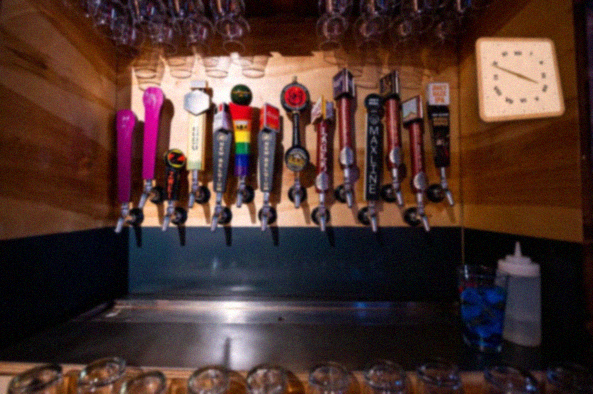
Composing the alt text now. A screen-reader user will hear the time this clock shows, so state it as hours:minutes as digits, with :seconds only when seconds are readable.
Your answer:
3:49
